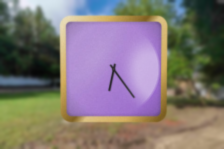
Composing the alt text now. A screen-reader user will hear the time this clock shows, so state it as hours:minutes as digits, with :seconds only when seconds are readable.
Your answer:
6:24
